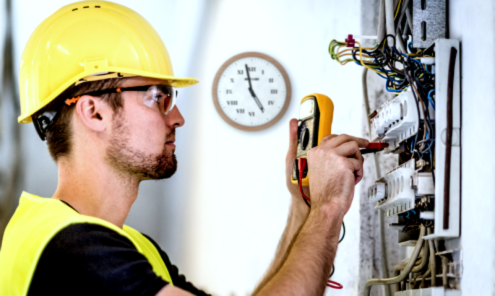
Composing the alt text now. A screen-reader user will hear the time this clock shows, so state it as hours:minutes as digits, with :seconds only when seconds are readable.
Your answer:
4:58
